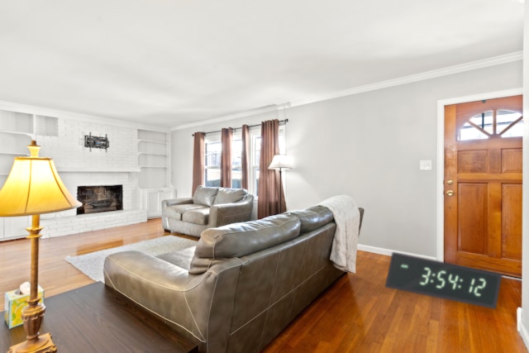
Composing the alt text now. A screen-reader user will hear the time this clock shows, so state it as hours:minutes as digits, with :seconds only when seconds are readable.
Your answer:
3:54:12
